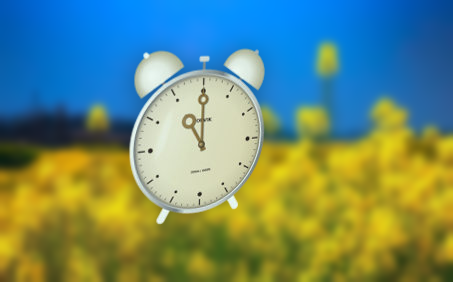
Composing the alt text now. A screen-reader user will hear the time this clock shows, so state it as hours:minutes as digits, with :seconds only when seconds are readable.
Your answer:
11:00
